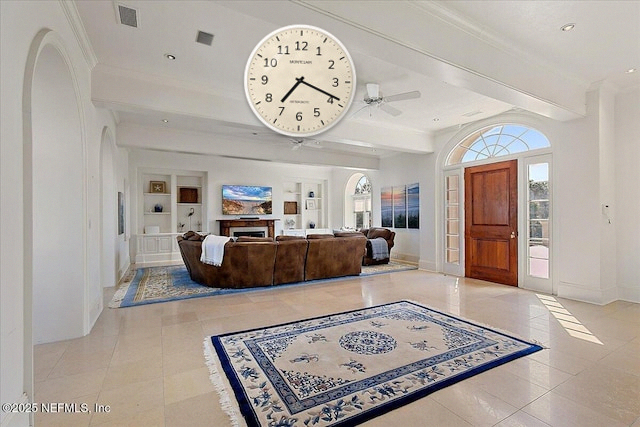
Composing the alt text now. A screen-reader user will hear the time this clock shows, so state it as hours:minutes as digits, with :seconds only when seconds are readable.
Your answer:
7:19
